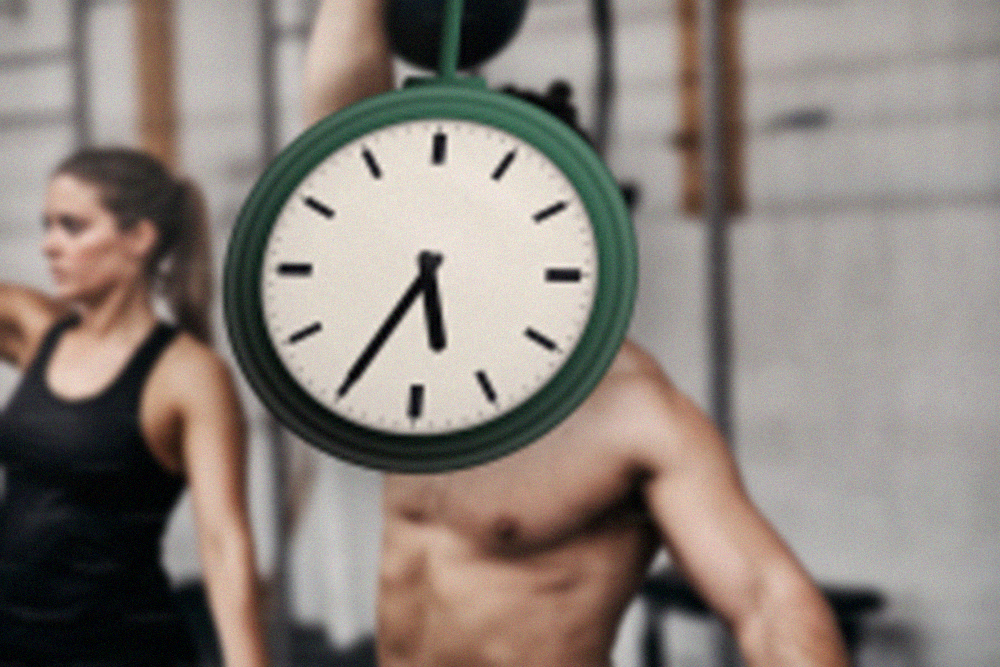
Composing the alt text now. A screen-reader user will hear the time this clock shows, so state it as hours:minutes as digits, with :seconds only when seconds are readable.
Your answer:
5:35
